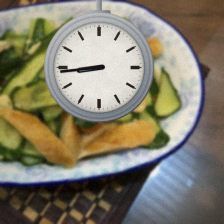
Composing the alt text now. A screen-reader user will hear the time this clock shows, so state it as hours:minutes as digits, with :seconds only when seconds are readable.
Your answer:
8:44
